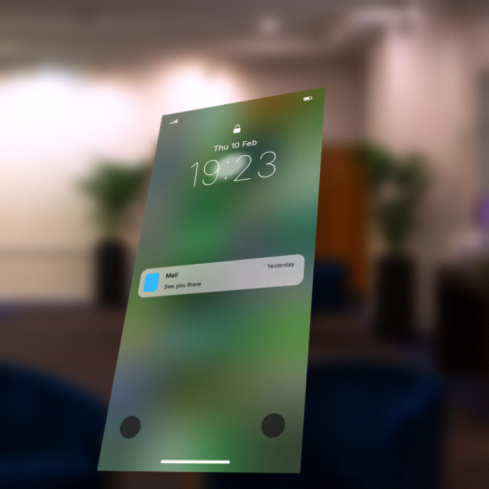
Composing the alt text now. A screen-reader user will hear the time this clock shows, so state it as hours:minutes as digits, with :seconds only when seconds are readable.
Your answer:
19:23
